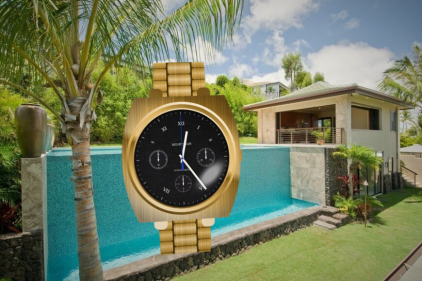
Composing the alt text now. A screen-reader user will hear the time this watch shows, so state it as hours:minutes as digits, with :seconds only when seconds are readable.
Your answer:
12:24
